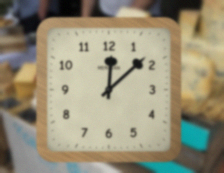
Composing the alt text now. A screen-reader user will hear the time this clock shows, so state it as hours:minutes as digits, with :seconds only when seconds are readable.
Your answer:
12:08
